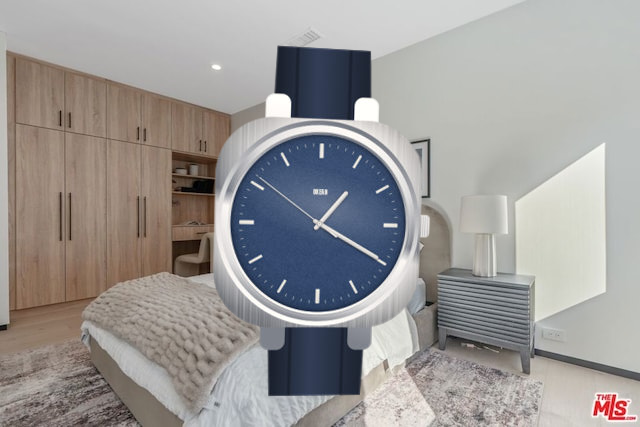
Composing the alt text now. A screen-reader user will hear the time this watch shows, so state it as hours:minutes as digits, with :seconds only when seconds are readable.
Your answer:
1:19:51
